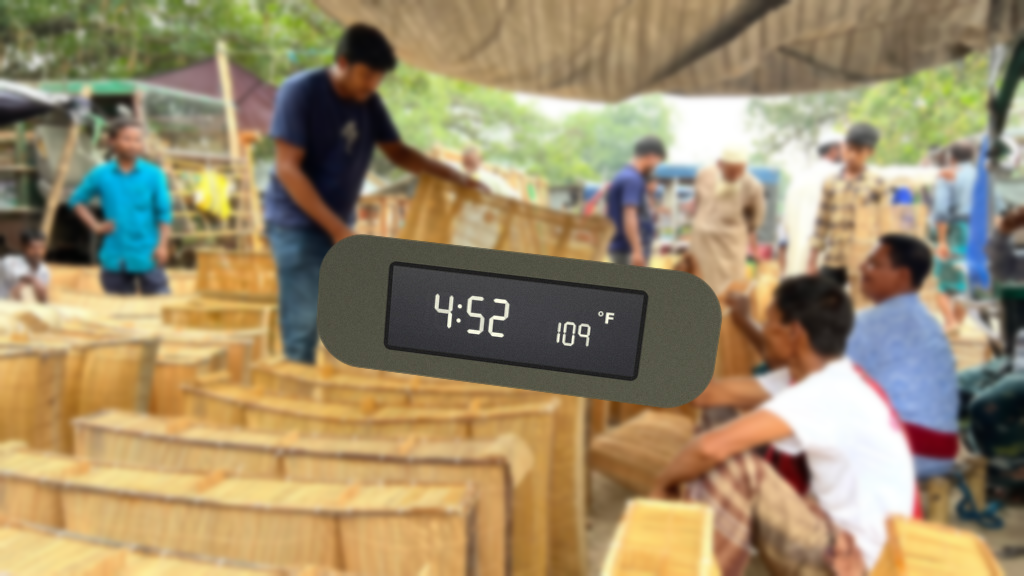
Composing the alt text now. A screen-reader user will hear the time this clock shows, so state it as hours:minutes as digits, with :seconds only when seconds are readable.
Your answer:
4:52
